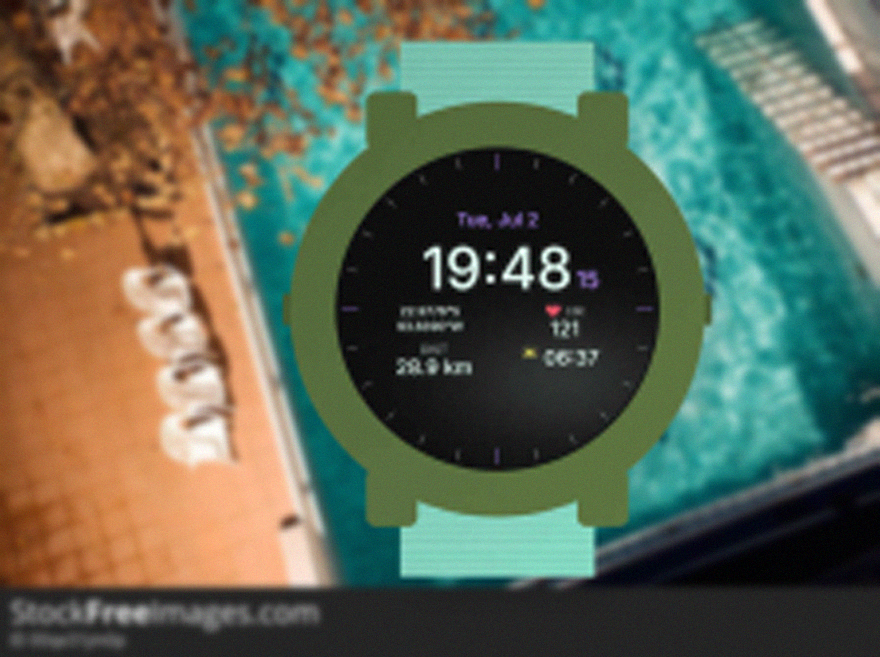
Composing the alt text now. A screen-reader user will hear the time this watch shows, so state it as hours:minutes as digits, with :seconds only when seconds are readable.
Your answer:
19:48
